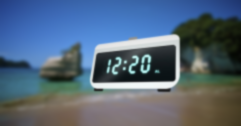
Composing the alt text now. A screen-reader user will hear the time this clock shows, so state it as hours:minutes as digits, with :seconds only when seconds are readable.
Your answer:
12:20
